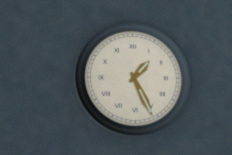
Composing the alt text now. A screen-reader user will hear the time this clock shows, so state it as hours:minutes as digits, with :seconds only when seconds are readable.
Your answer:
1:26
